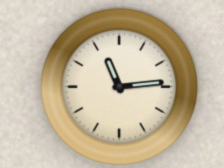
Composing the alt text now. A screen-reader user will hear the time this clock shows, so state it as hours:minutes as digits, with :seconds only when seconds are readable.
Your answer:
11:14
